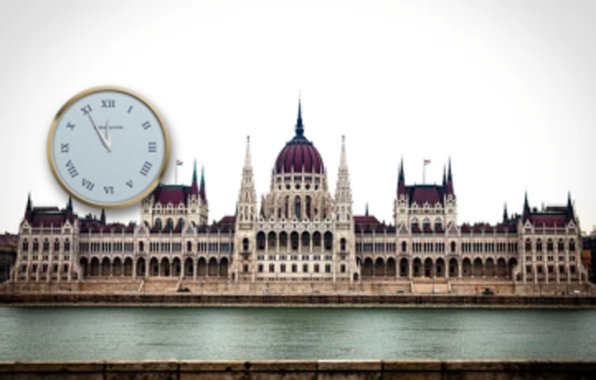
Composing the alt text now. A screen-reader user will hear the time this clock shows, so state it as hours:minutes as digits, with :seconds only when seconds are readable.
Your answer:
11:55
